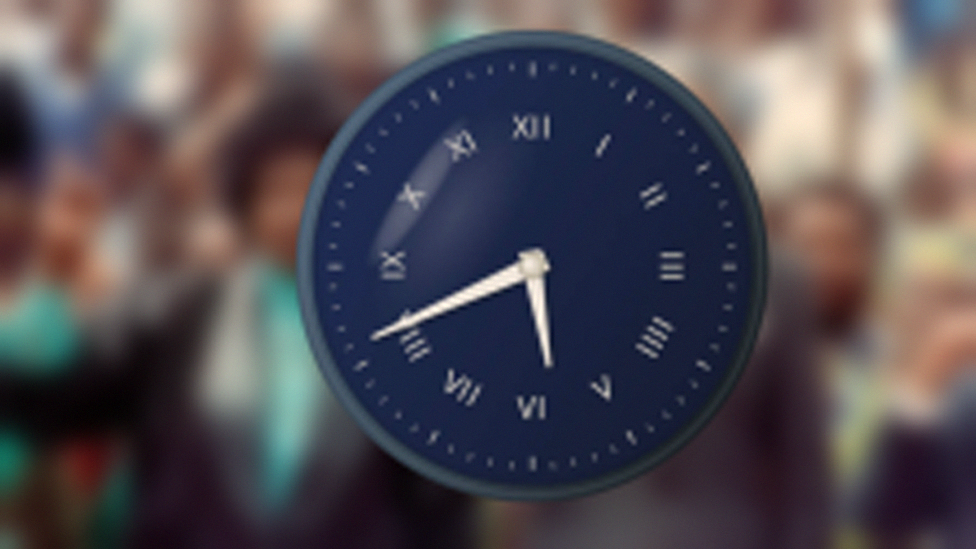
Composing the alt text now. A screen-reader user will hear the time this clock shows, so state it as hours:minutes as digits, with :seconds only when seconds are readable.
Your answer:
5:41
